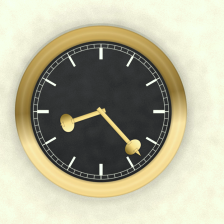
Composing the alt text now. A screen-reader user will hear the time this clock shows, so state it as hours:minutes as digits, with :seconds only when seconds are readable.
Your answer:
8:23
